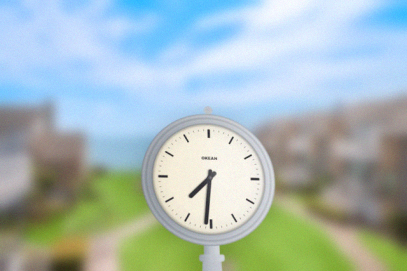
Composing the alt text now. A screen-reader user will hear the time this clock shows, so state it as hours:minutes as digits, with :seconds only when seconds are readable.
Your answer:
7:31
